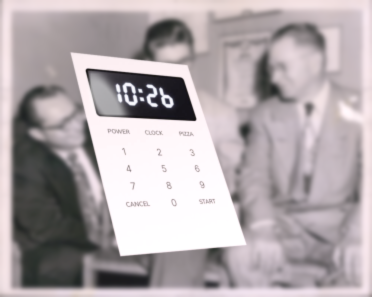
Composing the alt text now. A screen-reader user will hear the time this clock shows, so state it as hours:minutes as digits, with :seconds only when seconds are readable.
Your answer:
10:26
